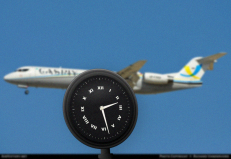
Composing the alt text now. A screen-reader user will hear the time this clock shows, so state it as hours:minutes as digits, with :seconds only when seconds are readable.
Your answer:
2:28
